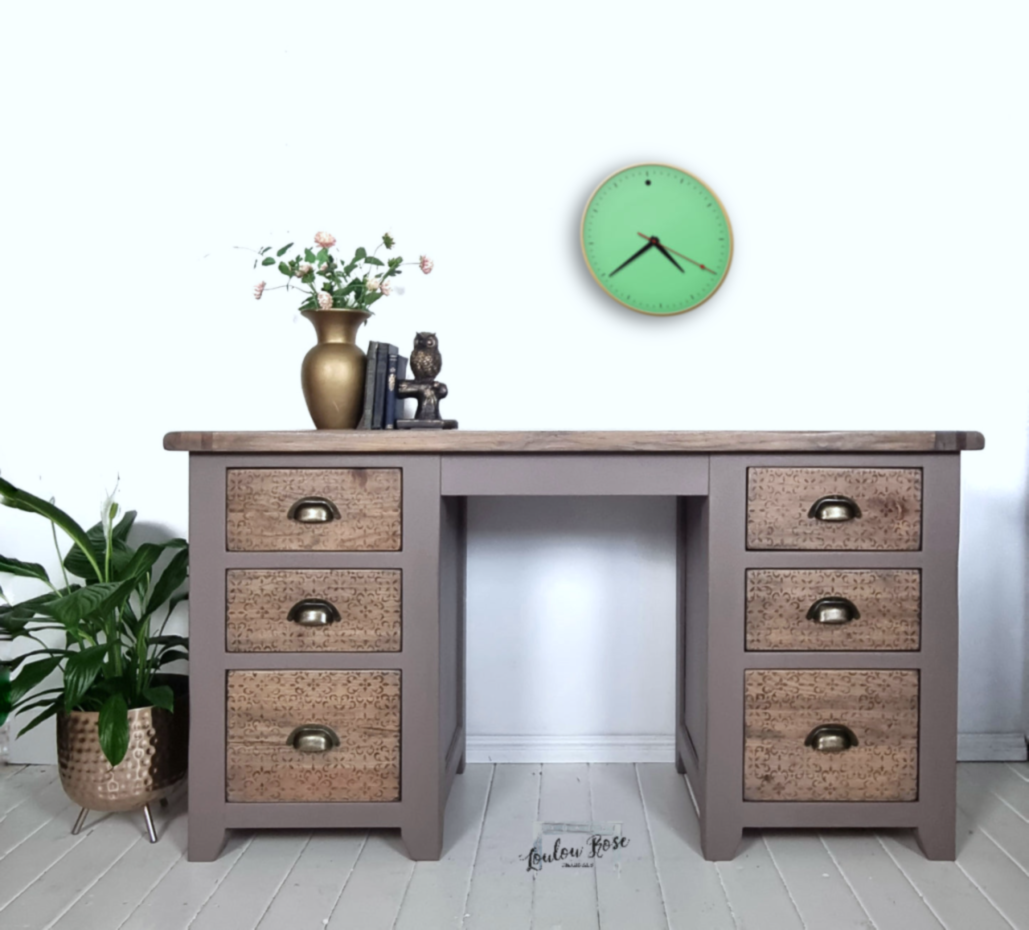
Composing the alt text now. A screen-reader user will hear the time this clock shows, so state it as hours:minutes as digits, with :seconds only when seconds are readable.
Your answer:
4:39:20
